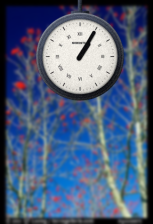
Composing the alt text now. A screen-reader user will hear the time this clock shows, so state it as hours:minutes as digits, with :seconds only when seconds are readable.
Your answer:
1:05
